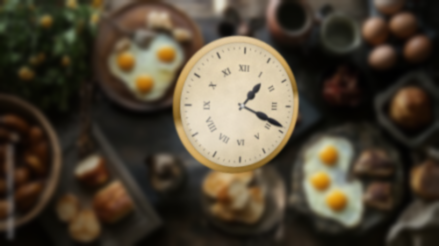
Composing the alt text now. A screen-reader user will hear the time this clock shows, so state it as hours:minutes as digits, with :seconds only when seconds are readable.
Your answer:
1:19
